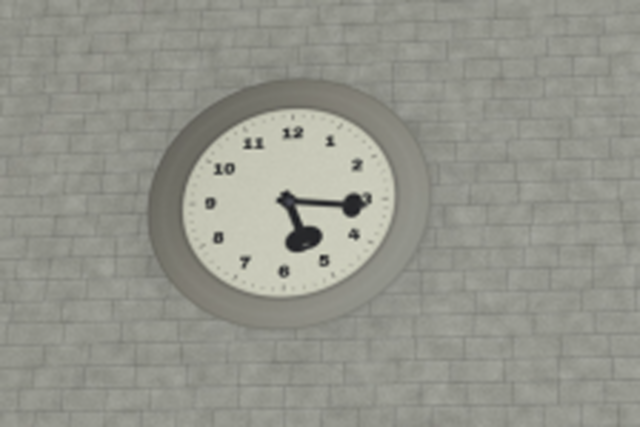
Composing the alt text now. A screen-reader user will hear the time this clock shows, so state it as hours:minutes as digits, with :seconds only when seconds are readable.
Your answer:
5:16
